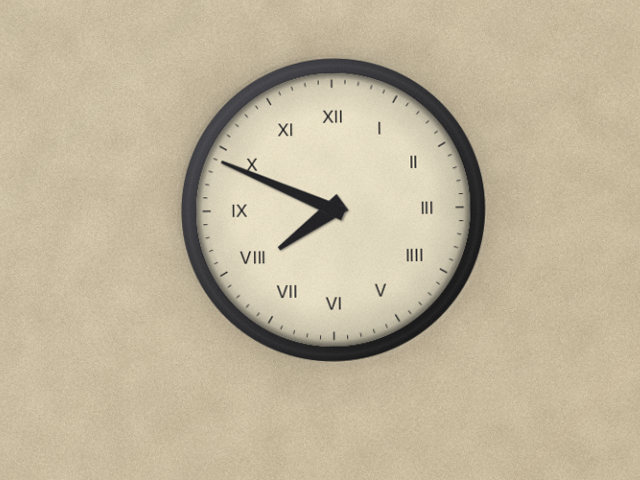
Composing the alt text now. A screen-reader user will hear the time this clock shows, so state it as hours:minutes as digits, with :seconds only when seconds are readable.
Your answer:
7:49
